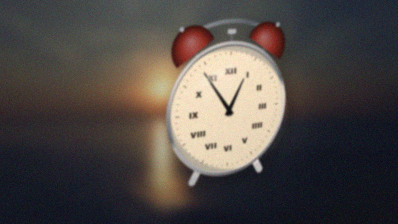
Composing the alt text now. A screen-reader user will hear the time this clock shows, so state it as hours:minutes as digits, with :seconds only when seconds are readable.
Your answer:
12:54
